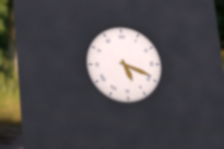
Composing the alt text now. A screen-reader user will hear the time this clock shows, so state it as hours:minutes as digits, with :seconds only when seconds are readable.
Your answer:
5:19
